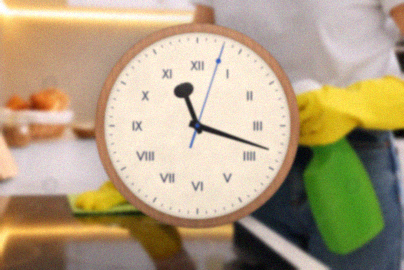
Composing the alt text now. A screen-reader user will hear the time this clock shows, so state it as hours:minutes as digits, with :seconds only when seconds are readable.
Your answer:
11:18:03
